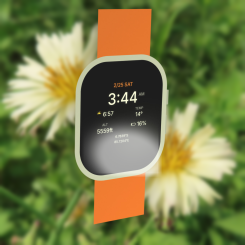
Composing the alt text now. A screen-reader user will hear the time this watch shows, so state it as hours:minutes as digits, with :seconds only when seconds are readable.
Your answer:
3:44
